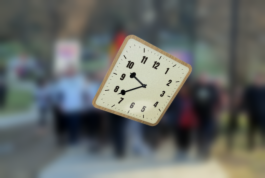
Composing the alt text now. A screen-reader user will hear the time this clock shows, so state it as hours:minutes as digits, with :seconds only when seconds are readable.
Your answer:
9:38
